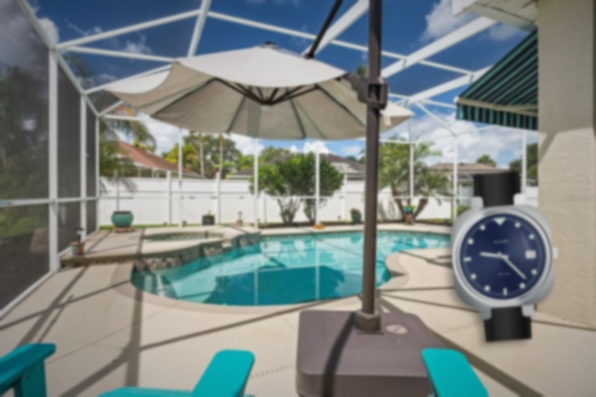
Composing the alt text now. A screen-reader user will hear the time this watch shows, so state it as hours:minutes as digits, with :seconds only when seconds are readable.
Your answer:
9:23
